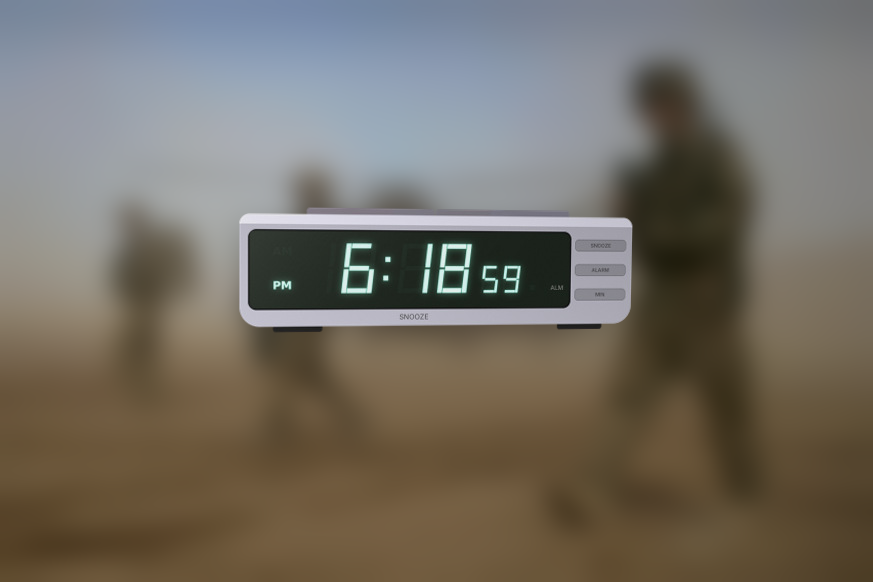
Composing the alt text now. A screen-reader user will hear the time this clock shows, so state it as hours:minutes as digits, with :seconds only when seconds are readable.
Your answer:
6:18:59
